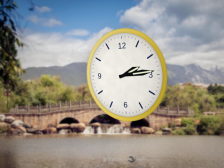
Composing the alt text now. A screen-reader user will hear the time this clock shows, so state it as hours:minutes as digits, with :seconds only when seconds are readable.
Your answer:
2:14
